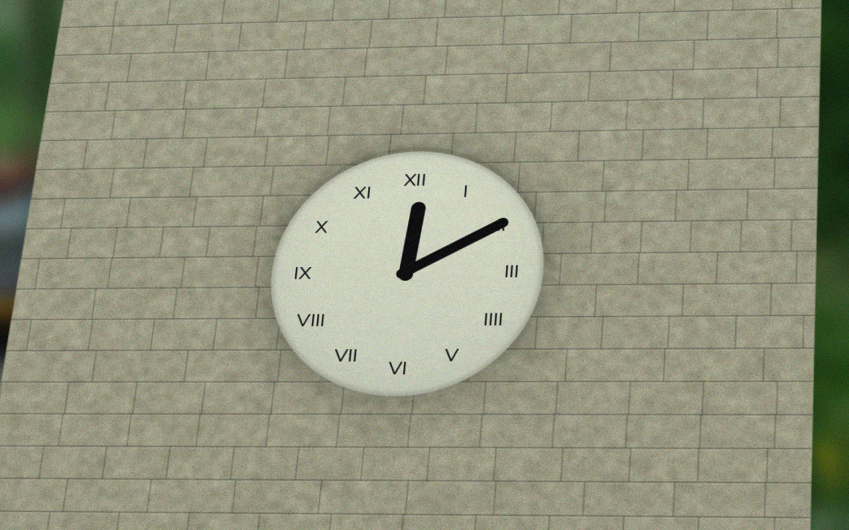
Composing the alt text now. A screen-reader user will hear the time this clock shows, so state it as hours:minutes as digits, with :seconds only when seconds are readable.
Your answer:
12:10
